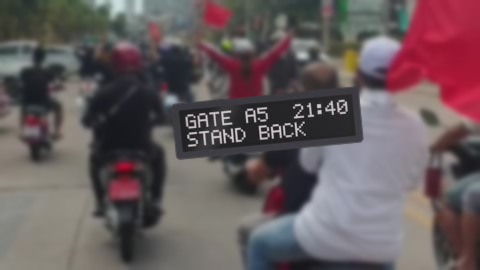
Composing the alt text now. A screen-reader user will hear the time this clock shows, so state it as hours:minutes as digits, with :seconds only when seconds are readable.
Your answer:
21:40
